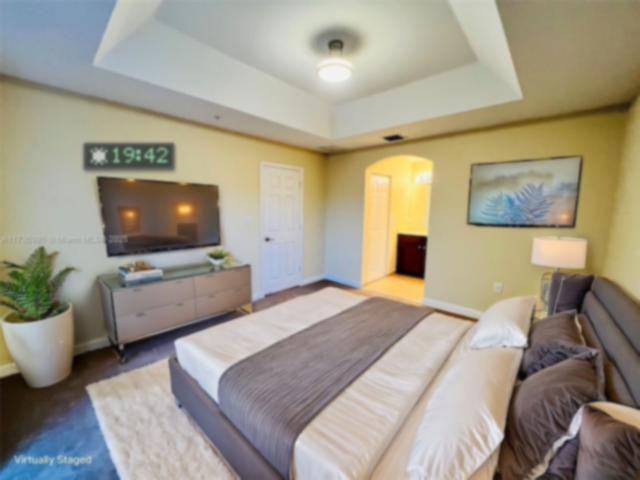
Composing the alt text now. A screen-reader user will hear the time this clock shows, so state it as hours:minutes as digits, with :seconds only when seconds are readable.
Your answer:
19:42
